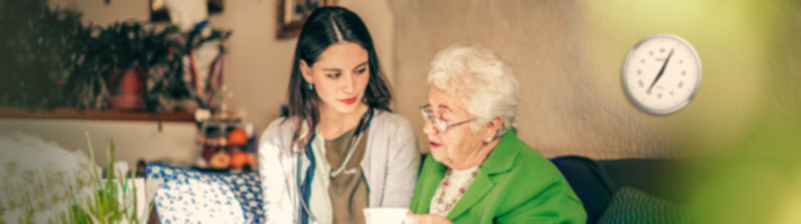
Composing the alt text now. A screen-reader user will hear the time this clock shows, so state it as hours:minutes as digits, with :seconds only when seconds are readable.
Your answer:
7:04
